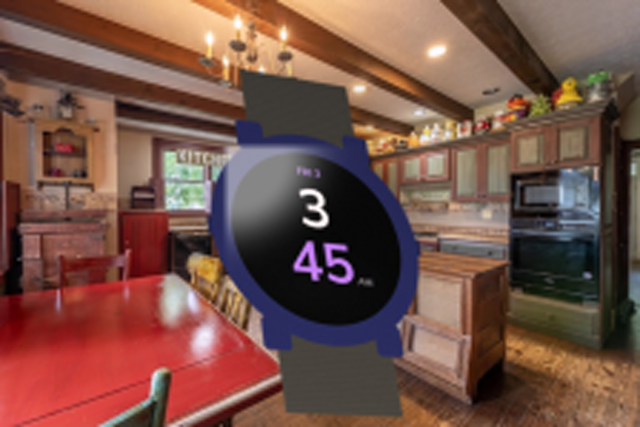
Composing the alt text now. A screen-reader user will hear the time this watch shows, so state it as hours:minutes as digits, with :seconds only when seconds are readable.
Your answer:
3:45
